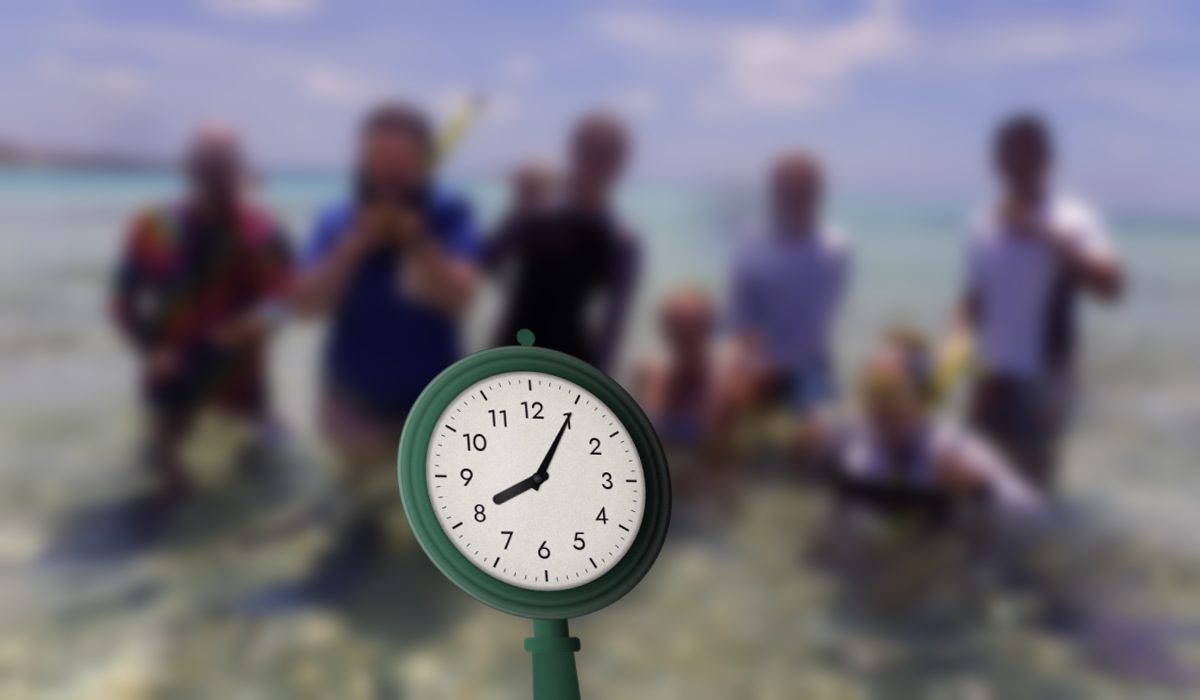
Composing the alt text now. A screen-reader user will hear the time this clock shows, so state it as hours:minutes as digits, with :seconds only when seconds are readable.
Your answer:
8:05
